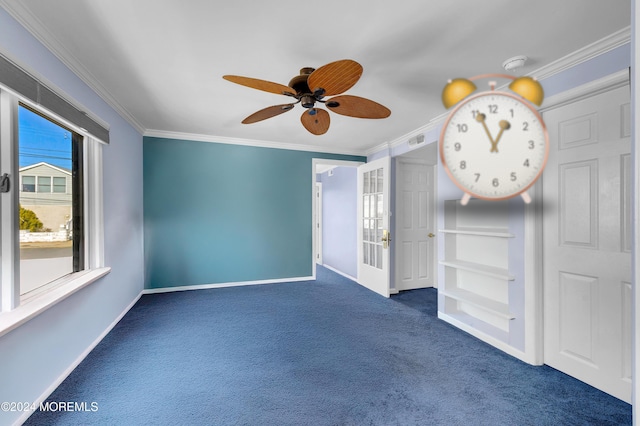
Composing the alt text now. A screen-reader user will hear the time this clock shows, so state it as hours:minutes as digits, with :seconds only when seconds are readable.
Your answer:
12:56
